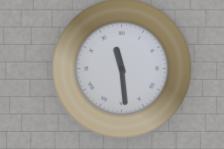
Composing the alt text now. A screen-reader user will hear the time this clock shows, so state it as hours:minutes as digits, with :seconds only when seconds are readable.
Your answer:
11:29
